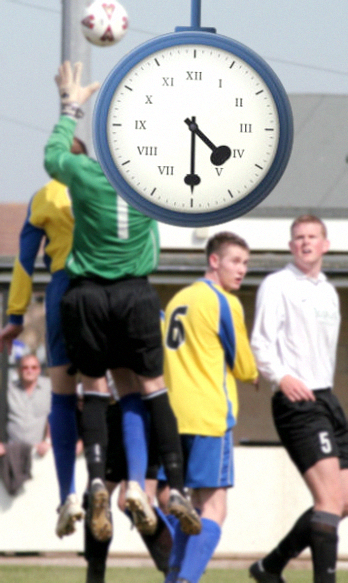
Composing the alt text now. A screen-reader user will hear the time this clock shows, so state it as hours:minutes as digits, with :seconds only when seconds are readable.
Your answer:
4:30
